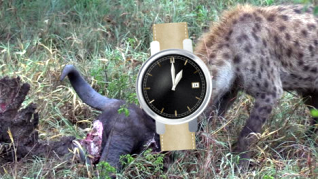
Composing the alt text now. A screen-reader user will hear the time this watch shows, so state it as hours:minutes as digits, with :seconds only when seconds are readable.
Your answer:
1:00
